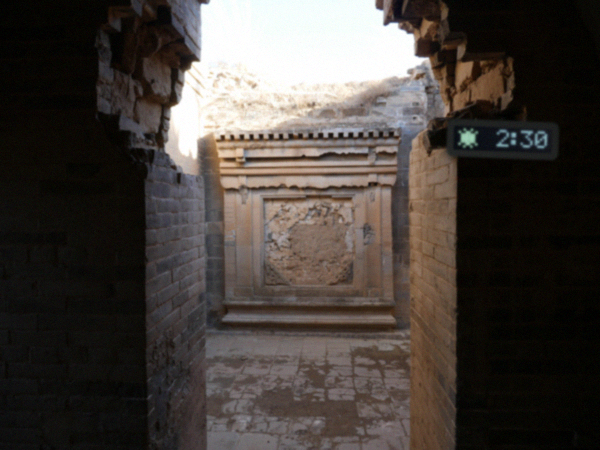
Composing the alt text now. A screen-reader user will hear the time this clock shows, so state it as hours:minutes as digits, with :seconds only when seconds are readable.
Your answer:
2:30
